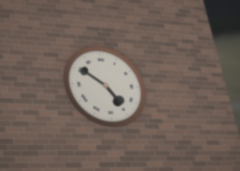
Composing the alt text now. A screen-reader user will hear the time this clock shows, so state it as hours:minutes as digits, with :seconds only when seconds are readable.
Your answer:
4:51
